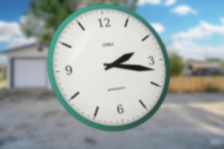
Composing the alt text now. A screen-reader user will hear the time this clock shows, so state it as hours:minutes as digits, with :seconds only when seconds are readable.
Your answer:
2:17
